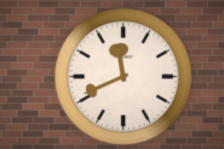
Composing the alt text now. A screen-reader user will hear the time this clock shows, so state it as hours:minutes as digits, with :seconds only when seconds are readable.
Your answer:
11:41
